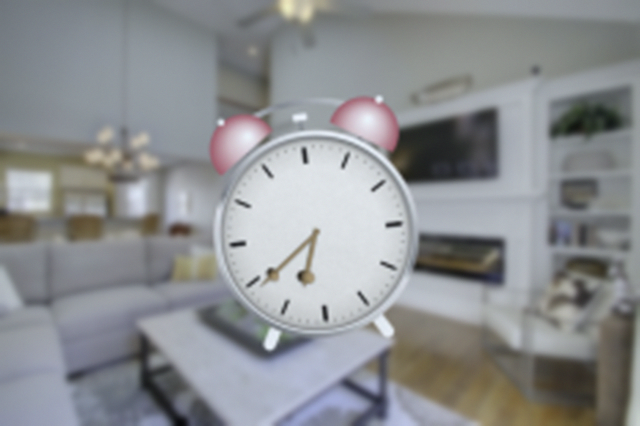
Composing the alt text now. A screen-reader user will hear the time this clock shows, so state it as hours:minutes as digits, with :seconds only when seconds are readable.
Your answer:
6:39
